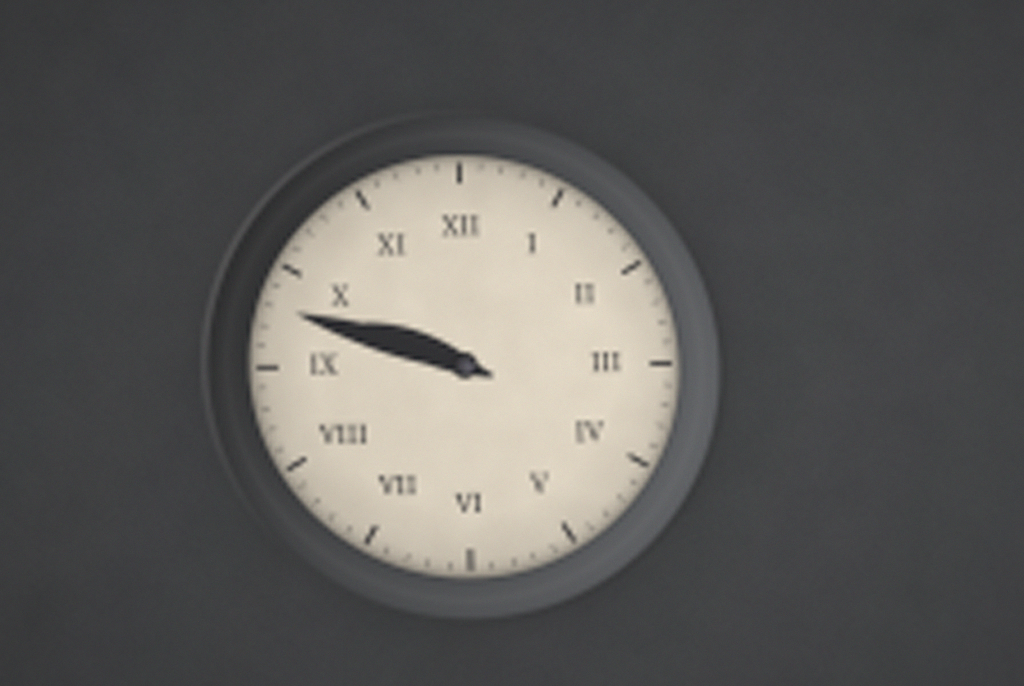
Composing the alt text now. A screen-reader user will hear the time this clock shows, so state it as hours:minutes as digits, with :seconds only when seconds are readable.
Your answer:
9:48
